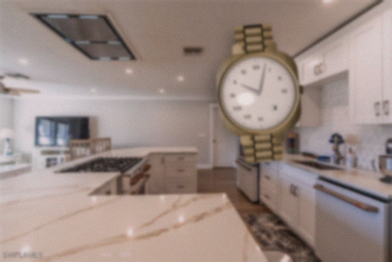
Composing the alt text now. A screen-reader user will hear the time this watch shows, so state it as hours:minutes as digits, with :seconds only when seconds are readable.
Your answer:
10:03
